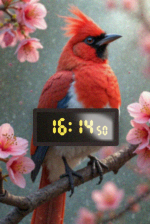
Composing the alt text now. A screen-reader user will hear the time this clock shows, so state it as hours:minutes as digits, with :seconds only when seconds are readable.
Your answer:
16:14:50
